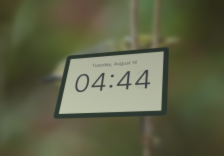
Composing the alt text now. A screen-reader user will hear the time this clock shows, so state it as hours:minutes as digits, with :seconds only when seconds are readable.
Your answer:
4:44
